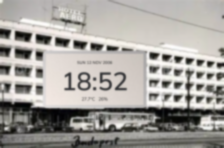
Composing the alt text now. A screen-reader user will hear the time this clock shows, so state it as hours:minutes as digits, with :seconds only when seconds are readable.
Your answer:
18:52
